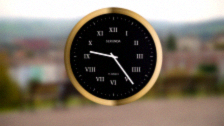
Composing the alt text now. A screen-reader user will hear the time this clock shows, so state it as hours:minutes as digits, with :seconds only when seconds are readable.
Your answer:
9:24
